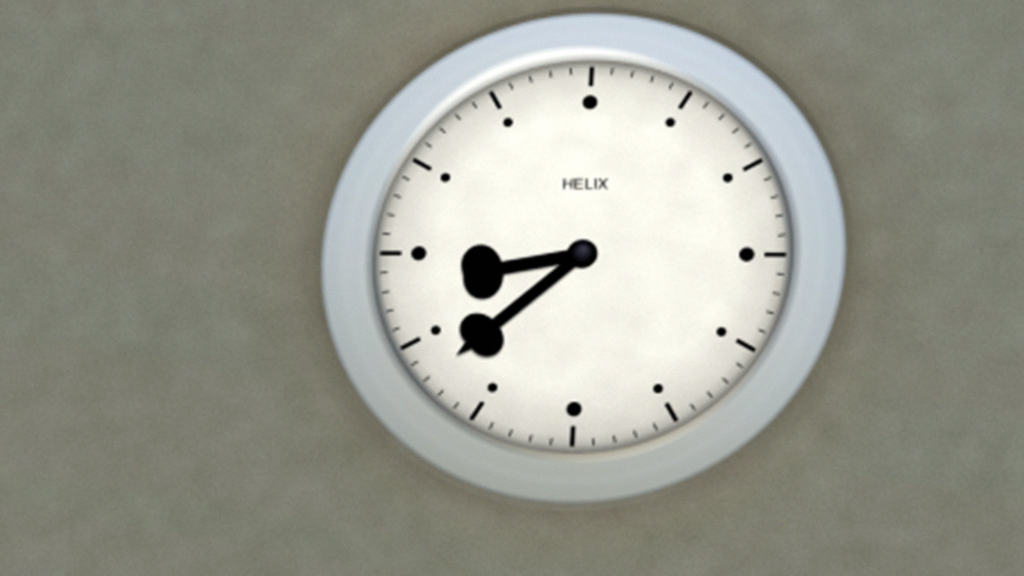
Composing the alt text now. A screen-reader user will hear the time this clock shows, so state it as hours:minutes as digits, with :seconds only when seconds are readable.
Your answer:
8:38
